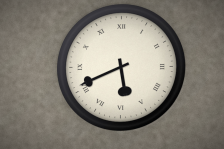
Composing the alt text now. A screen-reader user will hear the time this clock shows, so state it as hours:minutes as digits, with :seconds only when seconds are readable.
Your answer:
5:41
